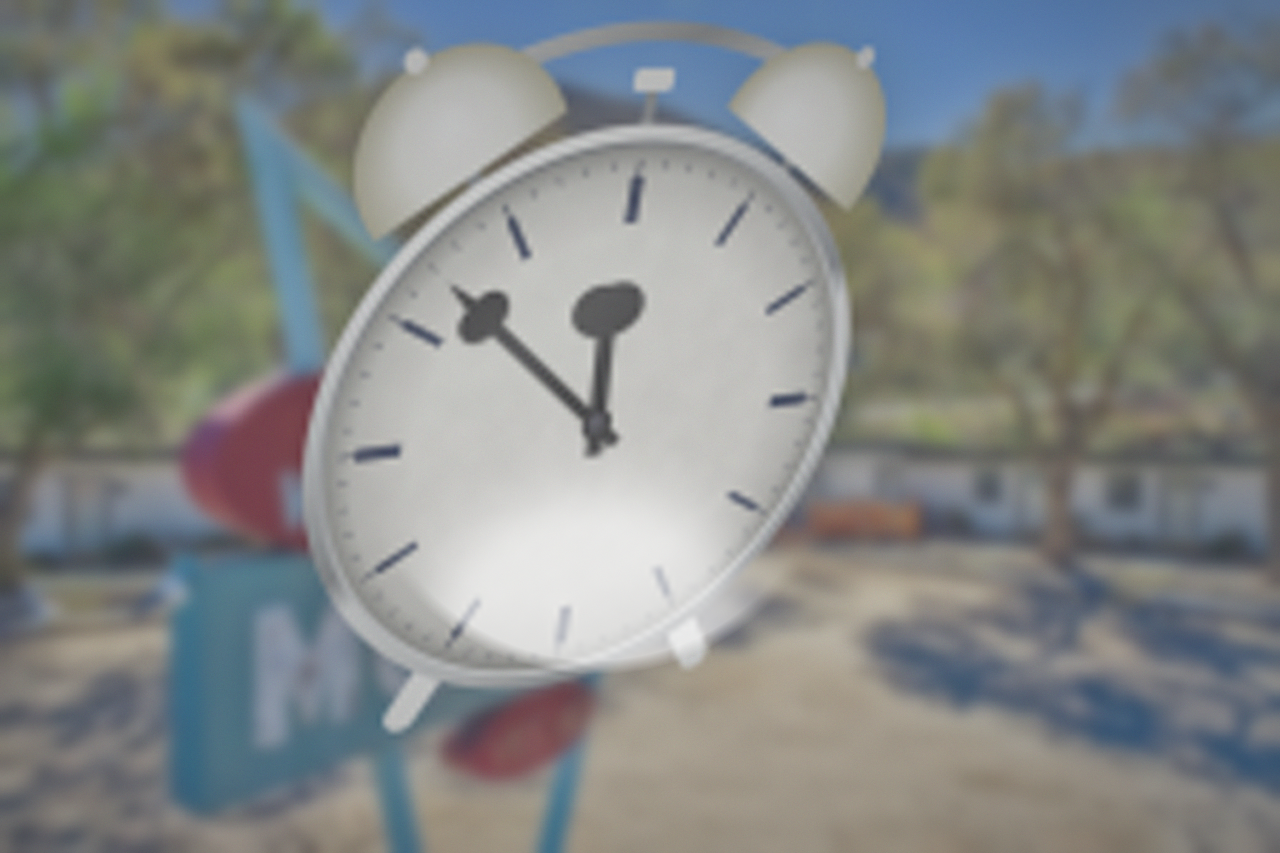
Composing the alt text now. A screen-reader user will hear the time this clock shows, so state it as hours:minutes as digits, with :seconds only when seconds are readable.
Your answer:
11:52
